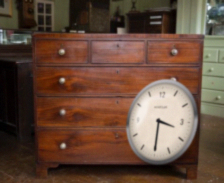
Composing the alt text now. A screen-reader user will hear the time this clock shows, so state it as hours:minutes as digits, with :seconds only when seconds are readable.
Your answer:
3:30
